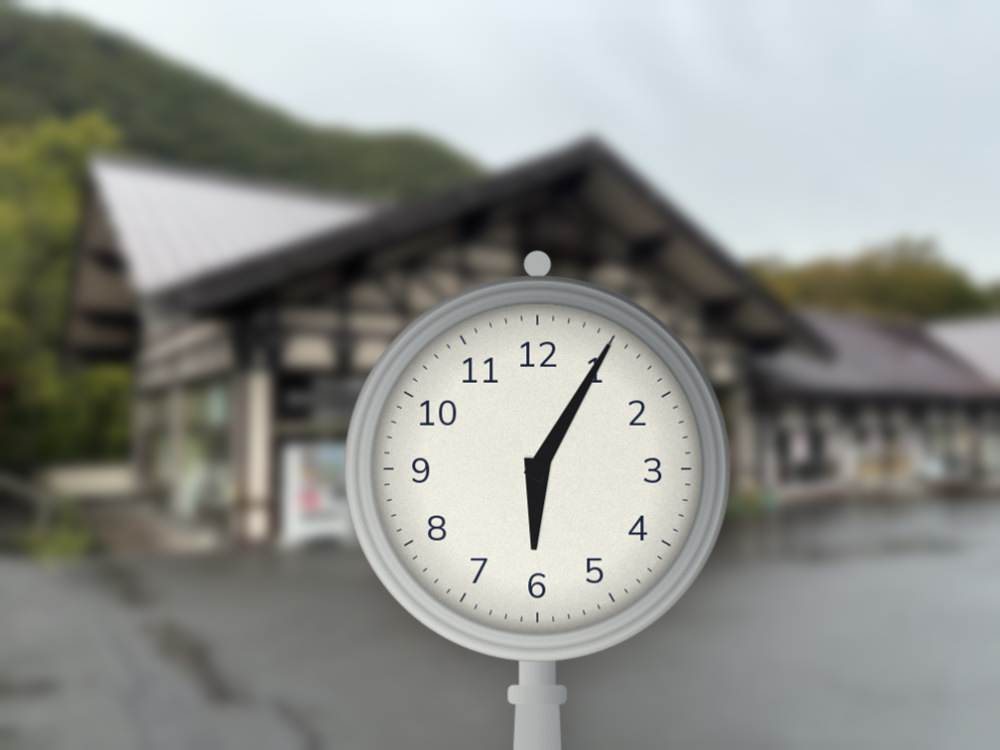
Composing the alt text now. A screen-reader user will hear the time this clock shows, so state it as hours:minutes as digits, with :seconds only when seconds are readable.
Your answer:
6:05
